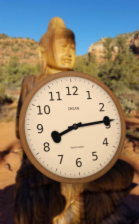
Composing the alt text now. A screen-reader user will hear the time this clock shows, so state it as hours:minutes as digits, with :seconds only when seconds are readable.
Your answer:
8:14
